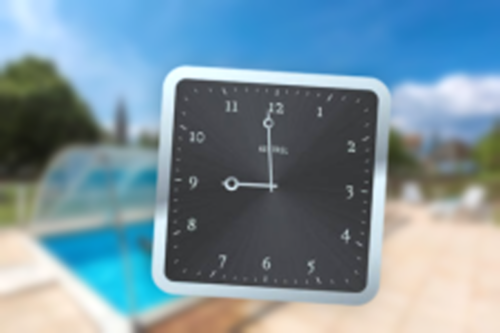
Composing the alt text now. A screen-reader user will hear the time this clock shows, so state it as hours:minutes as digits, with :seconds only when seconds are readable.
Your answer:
8:59
